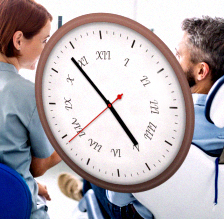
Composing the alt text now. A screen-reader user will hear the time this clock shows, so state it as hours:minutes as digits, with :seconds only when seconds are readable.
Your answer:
4:53:39
